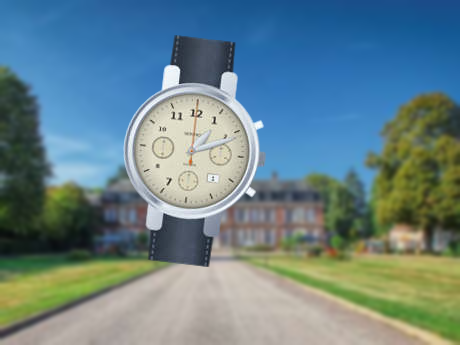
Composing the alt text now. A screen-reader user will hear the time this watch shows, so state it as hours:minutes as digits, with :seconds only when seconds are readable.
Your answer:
1:11
